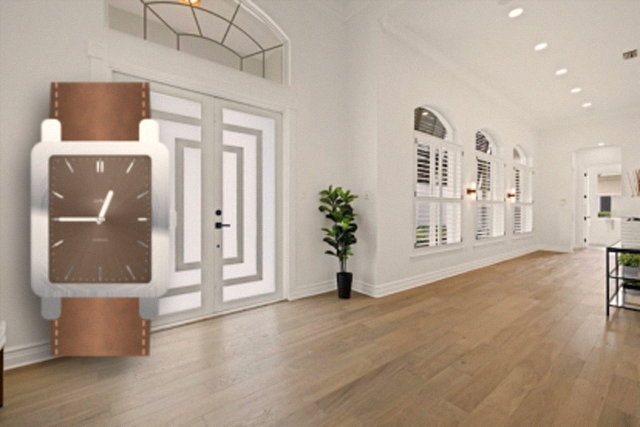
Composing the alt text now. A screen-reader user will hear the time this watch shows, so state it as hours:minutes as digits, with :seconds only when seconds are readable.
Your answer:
12:45
